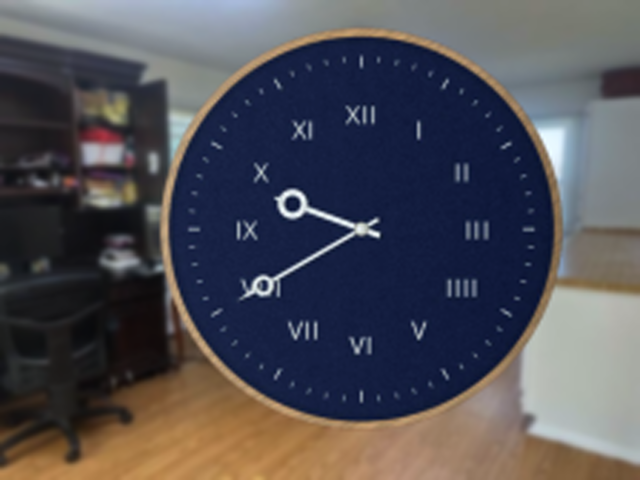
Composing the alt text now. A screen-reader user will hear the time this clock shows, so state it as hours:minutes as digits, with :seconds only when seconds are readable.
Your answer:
9:40
